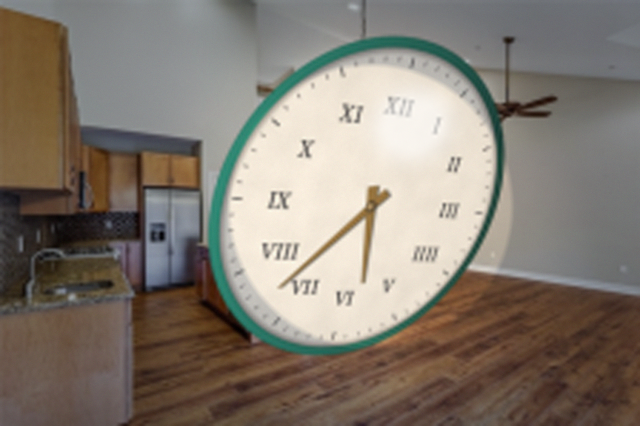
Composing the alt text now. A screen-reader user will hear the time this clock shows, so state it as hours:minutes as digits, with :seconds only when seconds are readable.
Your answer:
5:37
